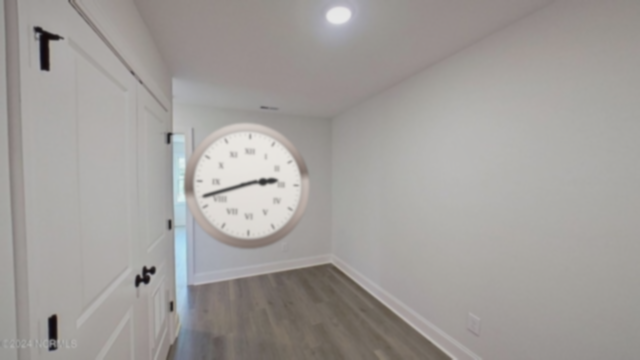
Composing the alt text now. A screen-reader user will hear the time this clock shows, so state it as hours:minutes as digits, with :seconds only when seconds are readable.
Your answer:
2:42
